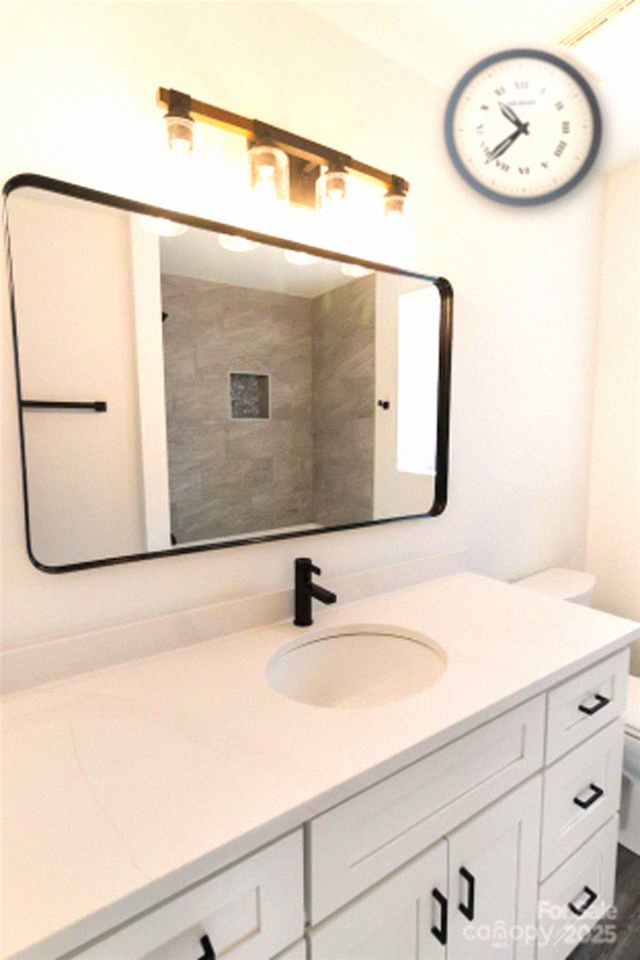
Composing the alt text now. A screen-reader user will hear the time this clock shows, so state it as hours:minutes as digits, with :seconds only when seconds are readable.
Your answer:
10:38
